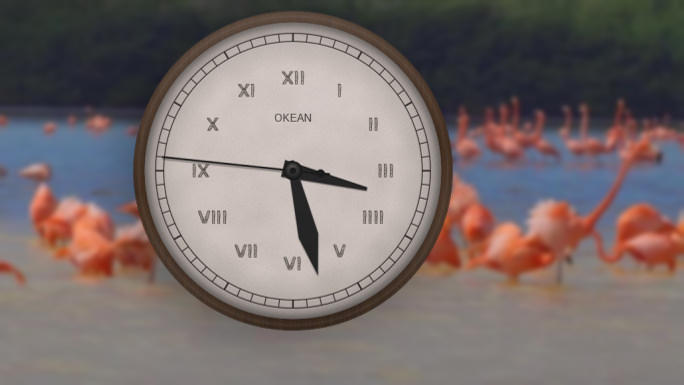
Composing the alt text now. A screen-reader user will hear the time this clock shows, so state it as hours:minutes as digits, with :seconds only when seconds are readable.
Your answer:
3:27:46
